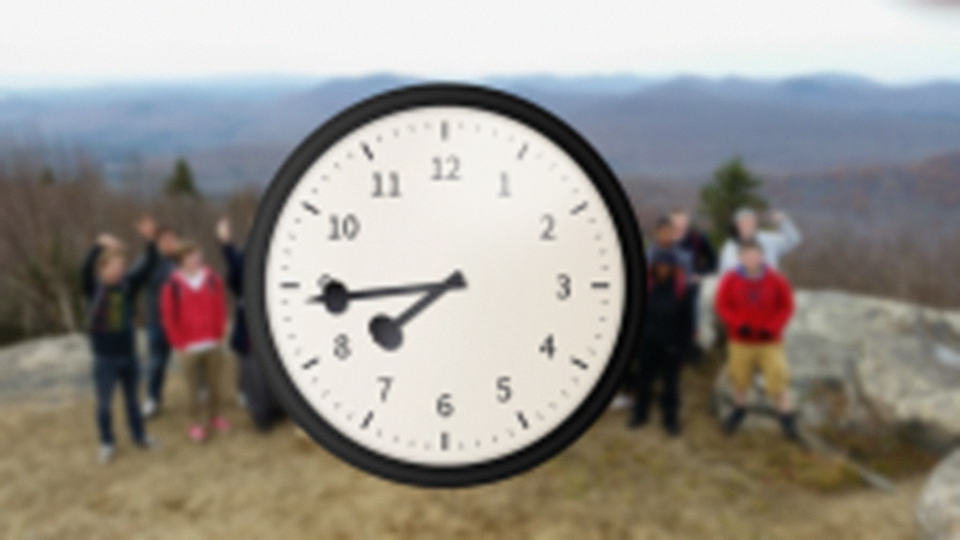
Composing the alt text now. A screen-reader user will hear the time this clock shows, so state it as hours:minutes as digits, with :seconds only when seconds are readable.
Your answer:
7:44
